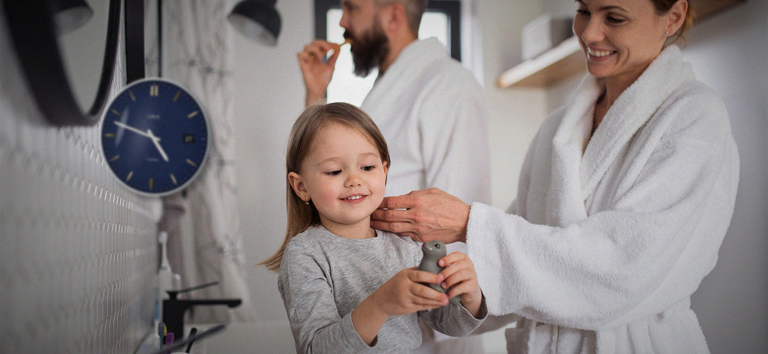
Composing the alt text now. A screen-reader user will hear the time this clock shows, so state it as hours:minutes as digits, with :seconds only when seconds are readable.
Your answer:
4:48
